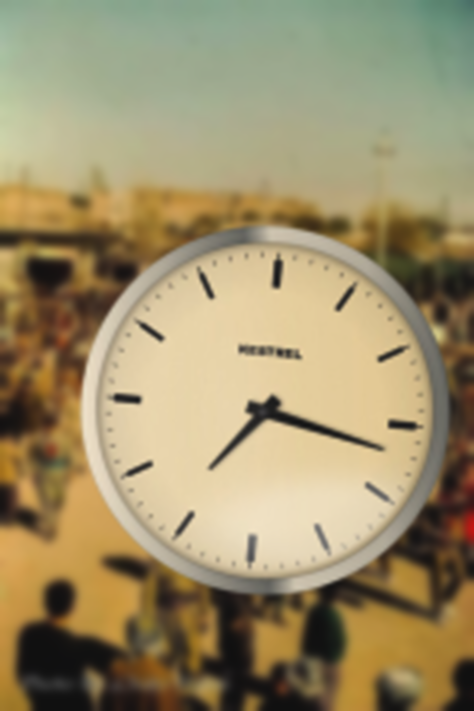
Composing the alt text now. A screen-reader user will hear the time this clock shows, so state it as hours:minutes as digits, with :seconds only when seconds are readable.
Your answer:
7:17
